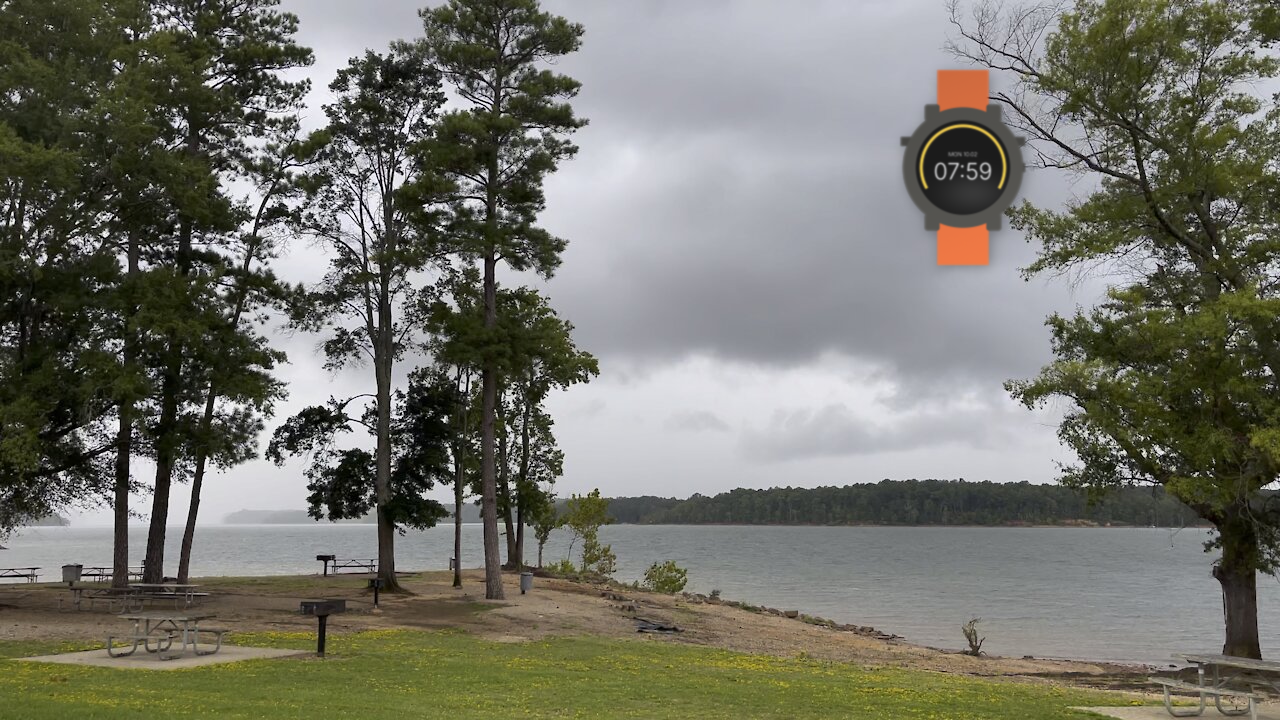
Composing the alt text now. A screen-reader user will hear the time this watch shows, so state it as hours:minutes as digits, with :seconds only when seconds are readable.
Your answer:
7:59
